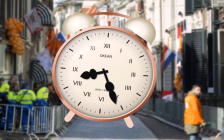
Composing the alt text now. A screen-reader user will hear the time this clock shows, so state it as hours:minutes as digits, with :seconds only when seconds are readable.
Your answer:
8:26
